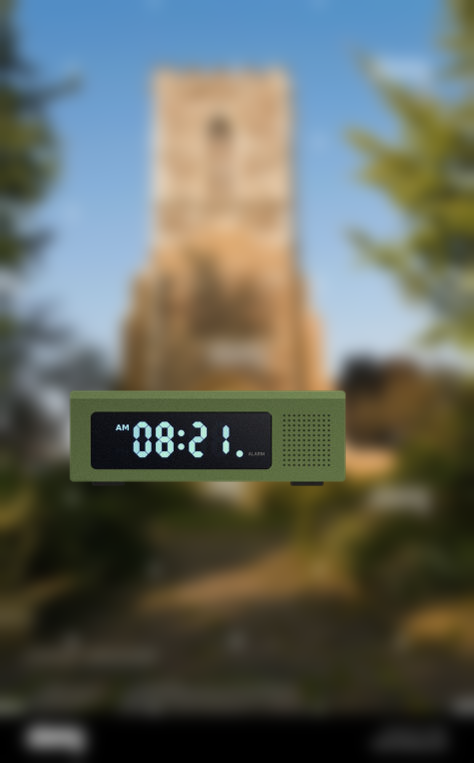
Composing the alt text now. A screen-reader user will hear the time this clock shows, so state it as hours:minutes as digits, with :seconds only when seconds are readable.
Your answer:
8:21
